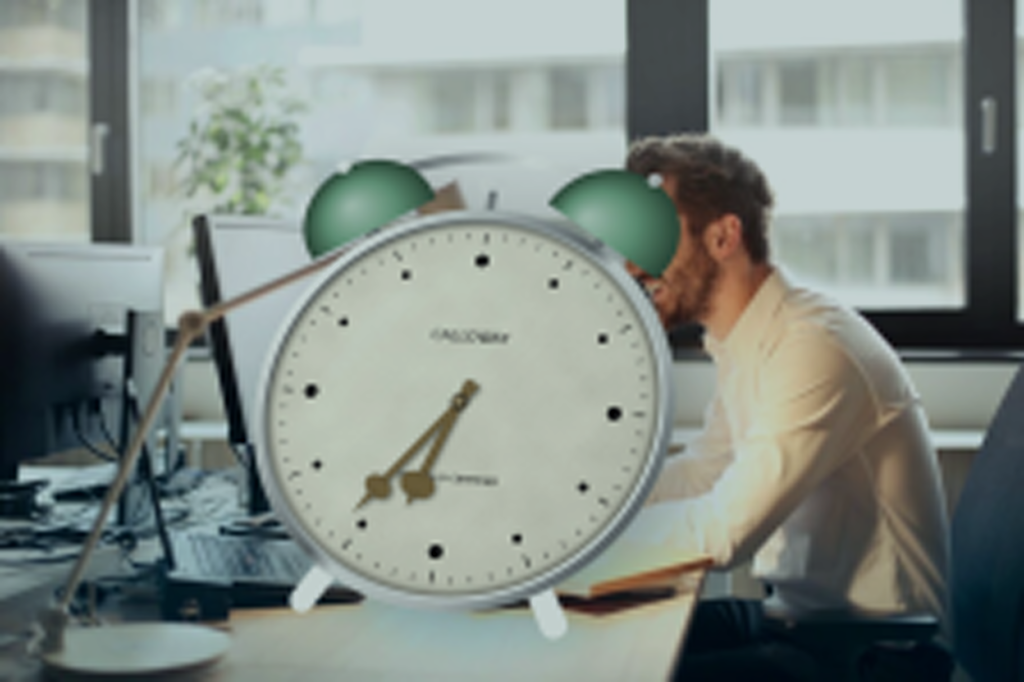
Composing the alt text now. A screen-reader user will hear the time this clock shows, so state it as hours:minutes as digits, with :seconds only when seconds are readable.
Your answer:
6:36
